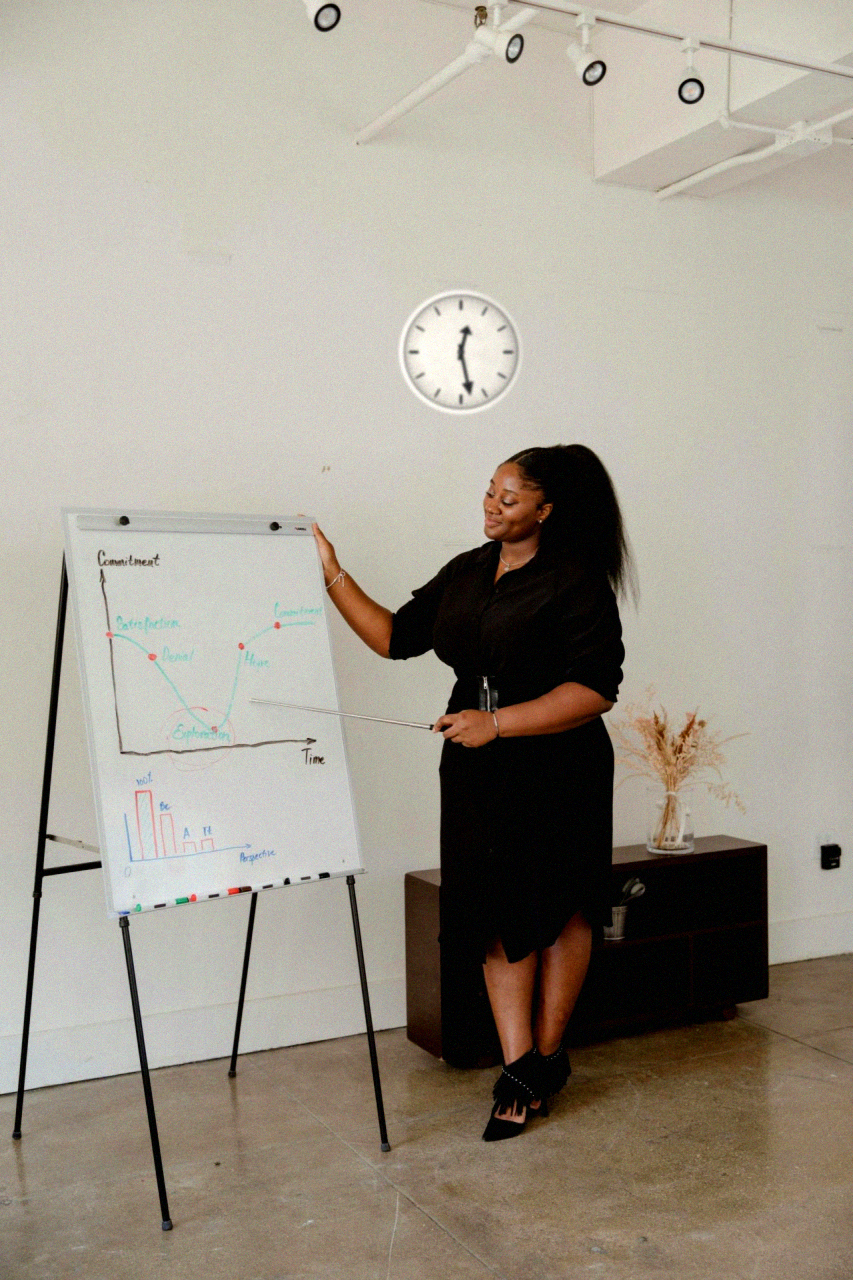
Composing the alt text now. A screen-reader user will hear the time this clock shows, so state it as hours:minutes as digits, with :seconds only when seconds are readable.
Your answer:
12:28
